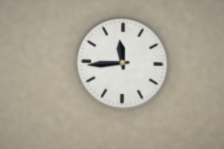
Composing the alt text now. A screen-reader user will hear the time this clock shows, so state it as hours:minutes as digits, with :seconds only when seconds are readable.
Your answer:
11:44
